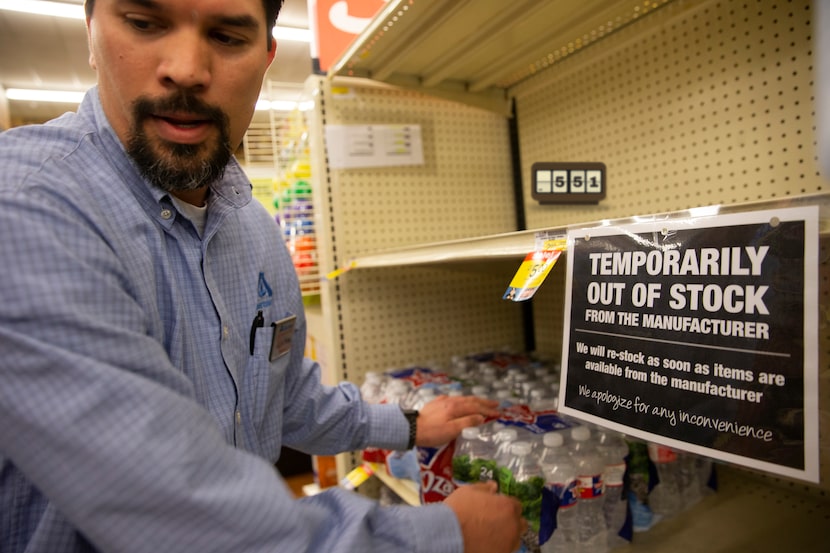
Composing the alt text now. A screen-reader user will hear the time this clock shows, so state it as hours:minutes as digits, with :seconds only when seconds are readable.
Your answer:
5:51
